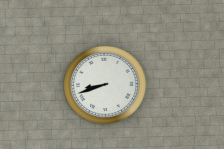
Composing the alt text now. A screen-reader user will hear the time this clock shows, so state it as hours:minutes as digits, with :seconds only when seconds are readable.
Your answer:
8:42
